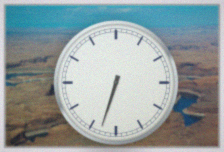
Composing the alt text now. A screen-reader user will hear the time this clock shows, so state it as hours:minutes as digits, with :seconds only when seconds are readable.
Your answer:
6:33
